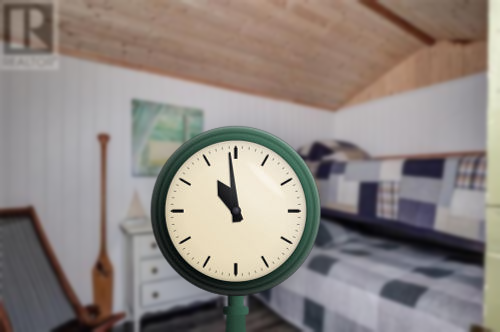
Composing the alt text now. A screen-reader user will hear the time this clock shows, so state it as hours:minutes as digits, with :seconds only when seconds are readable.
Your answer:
10:59
